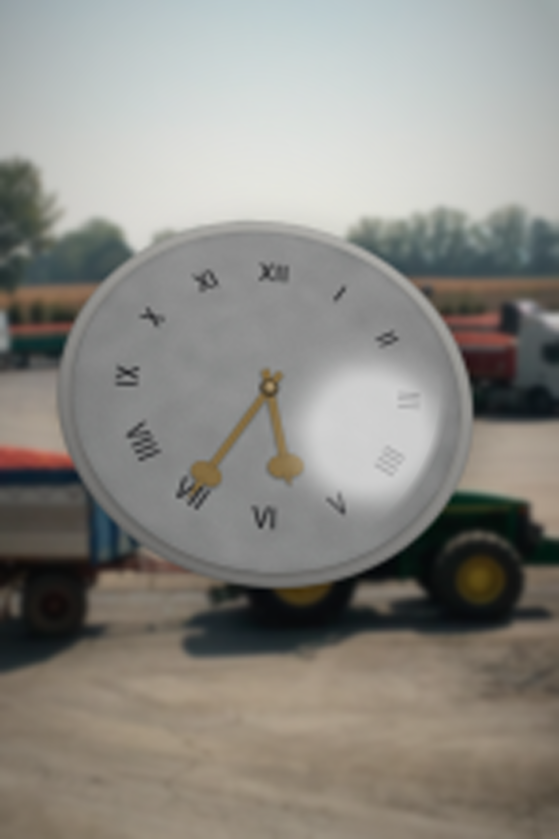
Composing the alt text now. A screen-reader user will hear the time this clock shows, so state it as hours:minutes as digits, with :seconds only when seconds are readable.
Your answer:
5:35
